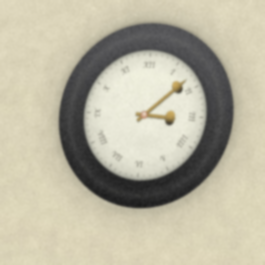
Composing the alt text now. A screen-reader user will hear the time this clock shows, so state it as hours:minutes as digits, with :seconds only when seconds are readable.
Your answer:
3:08
